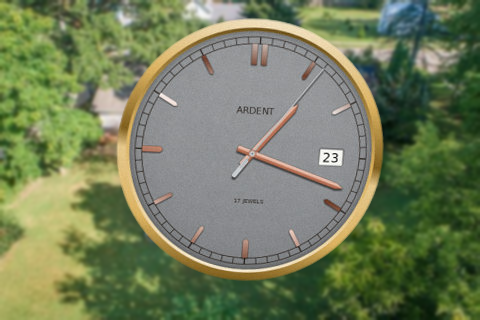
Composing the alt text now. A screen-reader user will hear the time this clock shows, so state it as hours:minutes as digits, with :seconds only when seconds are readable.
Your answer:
1:18:06
